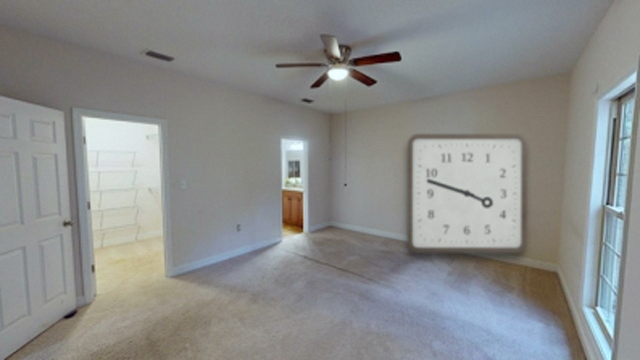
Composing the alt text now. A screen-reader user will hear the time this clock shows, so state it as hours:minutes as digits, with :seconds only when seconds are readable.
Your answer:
3:48
